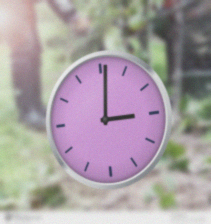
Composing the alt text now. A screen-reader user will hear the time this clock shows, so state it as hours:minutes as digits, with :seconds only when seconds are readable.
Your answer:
3:01
